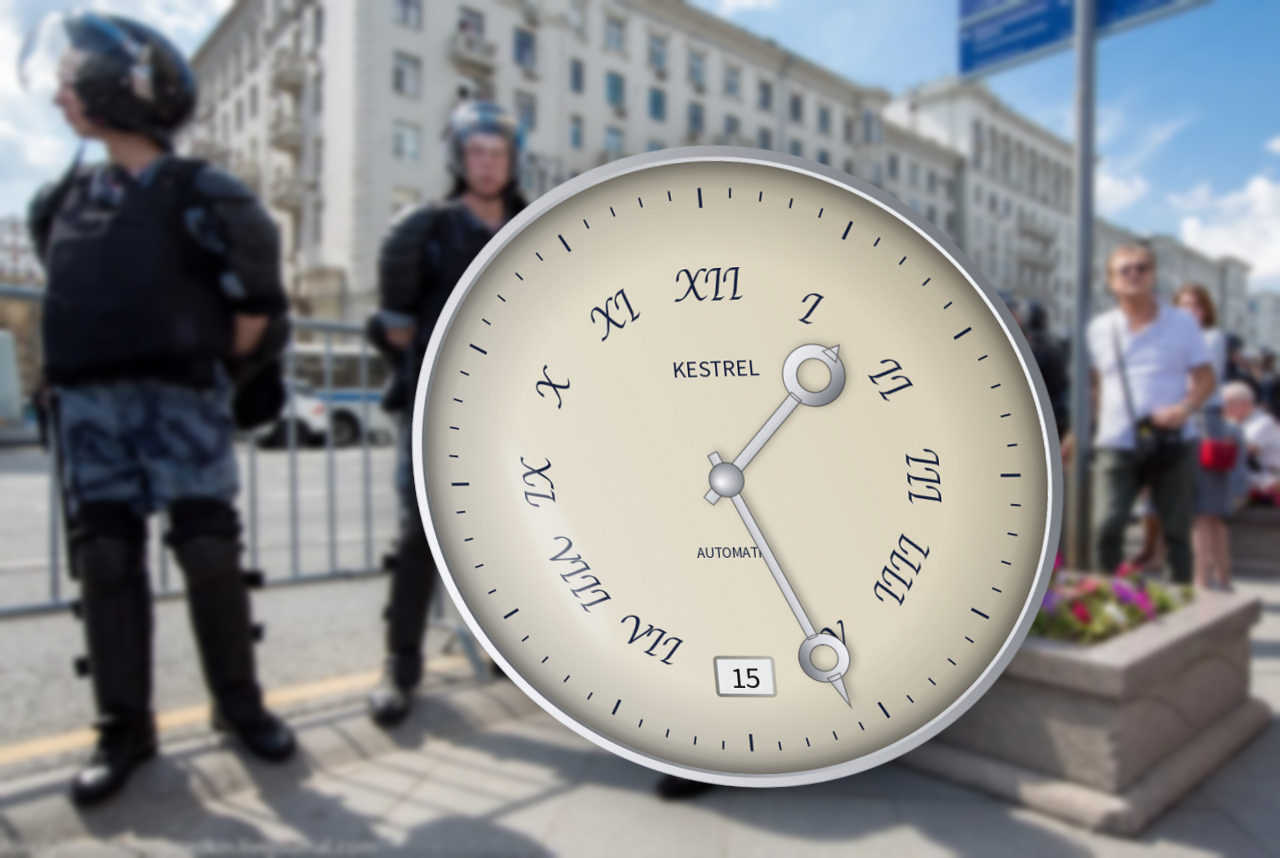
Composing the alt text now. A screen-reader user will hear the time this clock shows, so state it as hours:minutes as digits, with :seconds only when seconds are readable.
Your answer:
1:26
